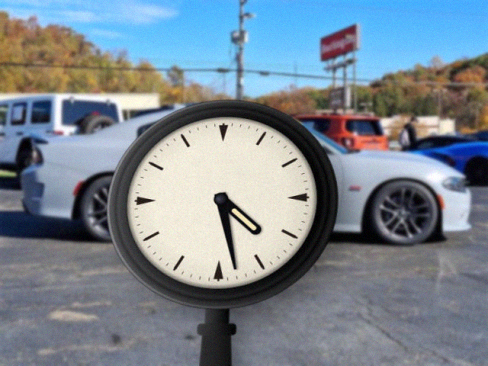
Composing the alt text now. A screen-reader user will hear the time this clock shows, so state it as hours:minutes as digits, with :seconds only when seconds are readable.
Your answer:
4:28
